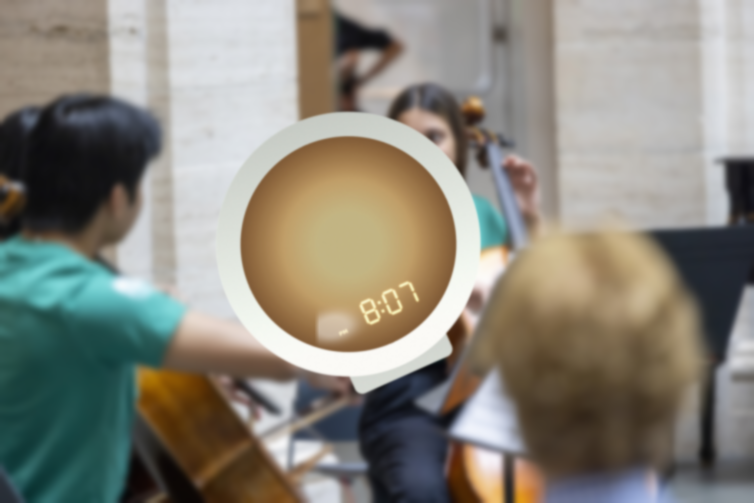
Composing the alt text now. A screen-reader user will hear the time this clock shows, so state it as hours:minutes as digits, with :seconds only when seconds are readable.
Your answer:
8:07
